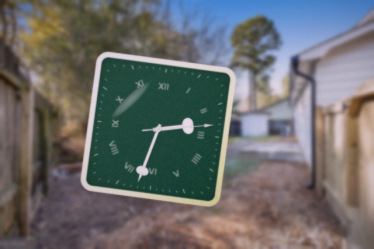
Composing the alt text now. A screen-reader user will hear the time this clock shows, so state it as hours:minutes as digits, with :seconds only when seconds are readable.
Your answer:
2:32:13
